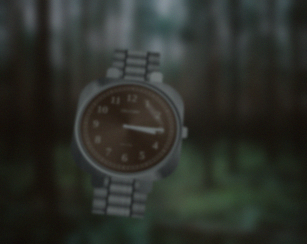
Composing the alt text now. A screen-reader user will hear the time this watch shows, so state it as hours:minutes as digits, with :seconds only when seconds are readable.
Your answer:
3:15
